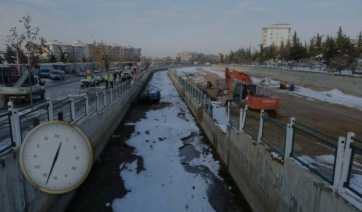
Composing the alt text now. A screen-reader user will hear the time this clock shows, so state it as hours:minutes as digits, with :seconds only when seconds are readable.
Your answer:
12:33
